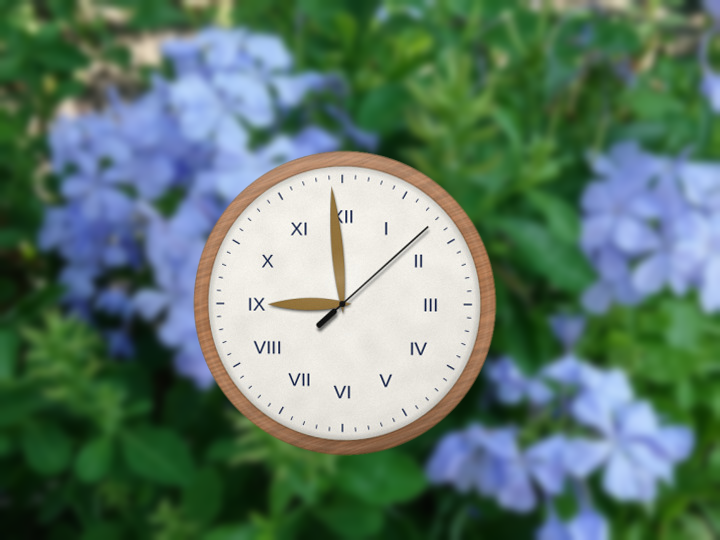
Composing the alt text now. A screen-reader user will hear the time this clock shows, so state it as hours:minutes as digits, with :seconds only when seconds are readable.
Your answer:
8:59:08
